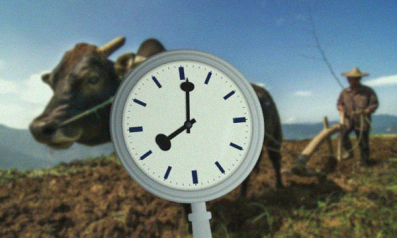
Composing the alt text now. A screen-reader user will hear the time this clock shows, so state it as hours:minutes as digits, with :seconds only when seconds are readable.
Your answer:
8:01
